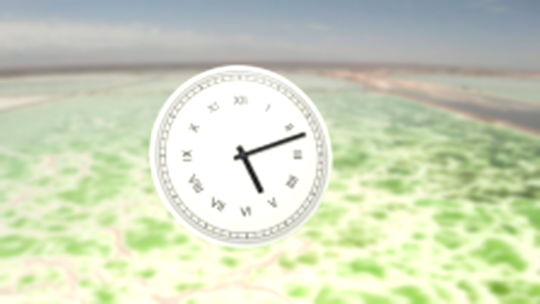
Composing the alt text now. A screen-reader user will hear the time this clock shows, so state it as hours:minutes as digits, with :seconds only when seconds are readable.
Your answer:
5:12
